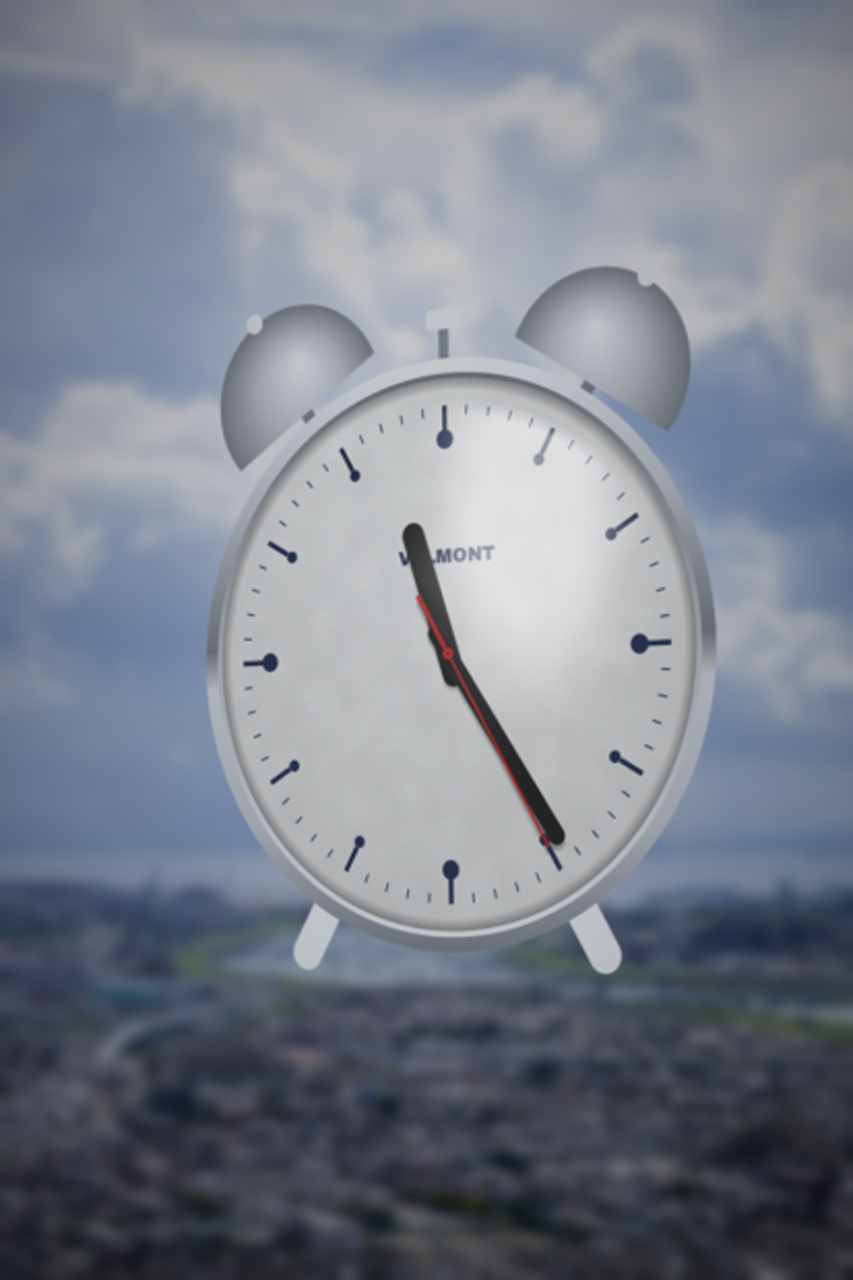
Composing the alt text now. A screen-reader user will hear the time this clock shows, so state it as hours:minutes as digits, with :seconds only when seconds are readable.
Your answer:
11:24:25
